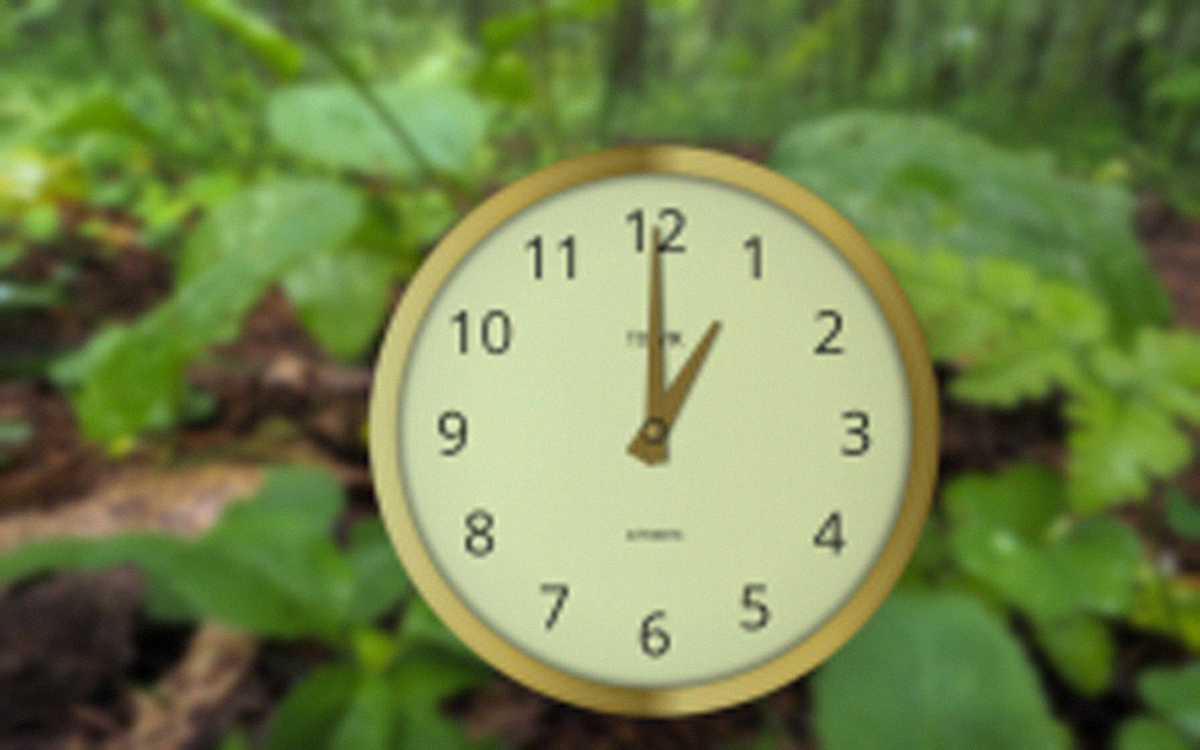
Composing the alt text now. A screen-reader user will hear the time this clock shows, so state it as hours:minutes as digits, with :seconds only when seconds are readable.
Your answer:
1:00
